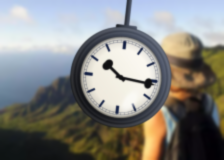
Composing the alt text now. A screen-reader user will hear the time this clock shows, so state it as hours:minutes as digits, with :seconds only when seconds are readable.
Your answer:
10:16
